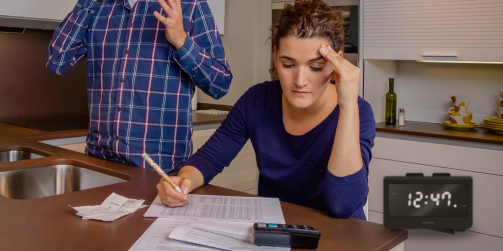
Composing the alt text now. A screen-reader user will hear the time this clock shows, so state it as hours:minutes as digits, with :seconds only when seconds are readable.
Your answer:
12:47
